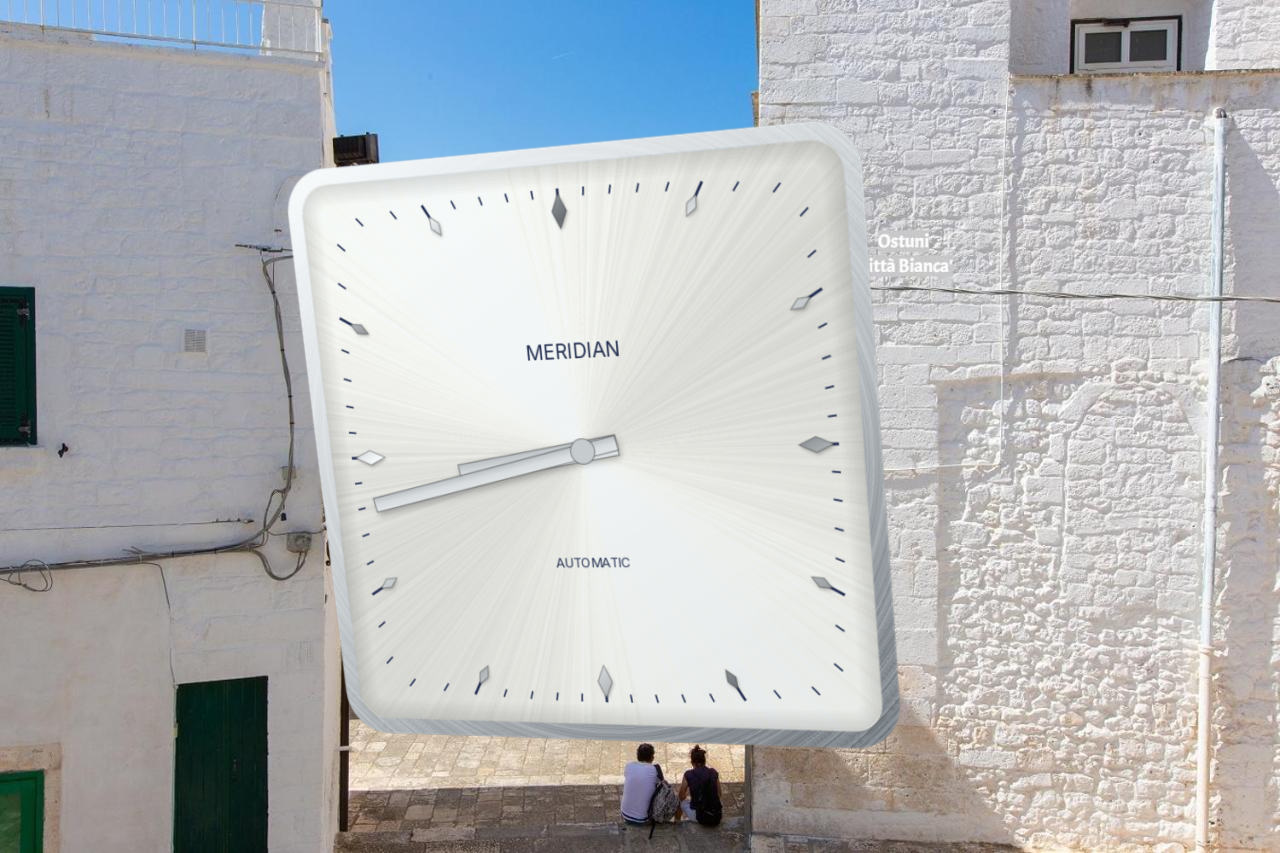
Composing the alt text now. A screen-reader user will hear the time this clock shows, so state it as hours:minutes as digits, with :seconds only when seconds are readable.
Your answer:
8:43
